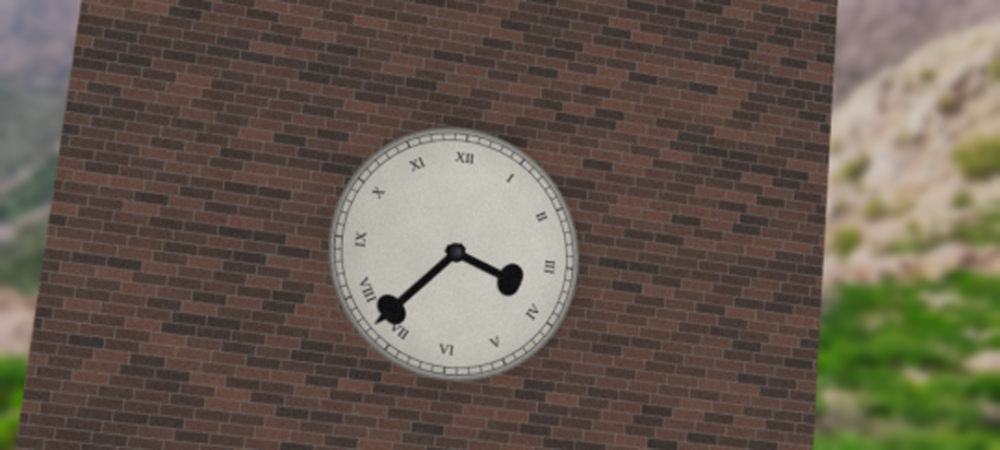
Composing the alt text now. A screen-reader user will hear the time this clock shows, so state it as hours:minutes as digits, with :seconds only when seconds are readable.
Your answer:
3:37
